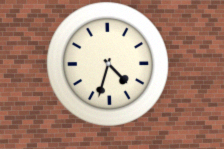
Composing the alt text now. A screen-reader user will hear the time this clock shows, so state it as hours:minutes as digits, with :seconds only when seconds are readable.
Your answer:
4:33
